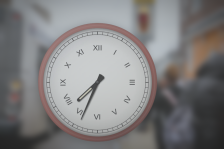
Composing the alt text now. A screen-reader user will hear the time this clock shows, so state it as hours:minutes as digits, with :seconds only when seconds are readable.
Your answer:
7:34
